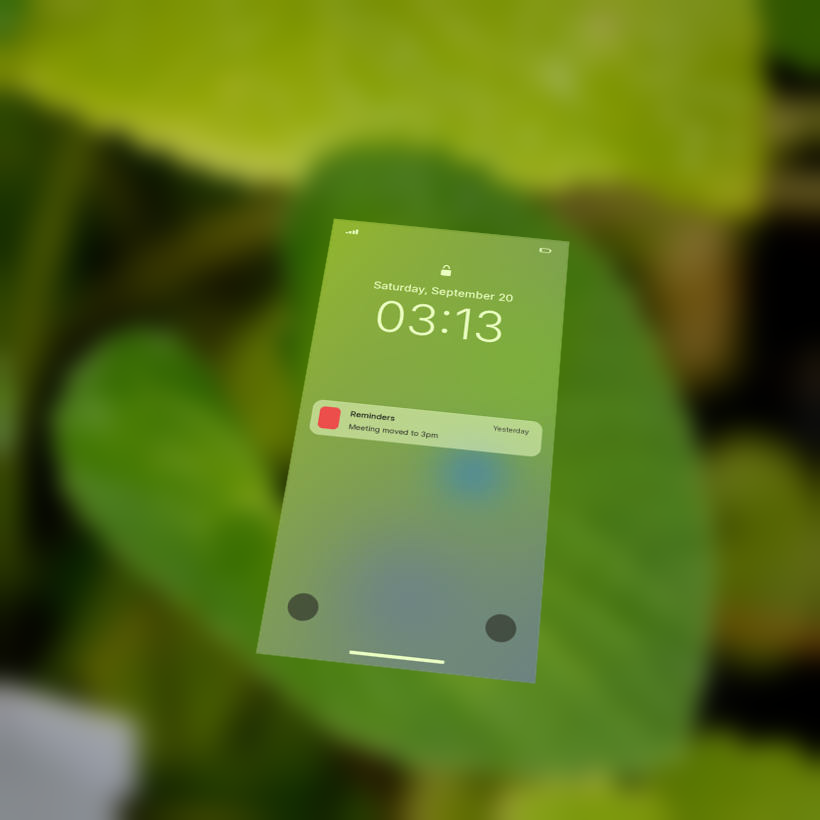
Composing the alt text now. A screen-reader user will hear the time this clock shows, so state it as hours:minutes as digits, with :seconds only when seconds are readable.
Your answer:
3:13
